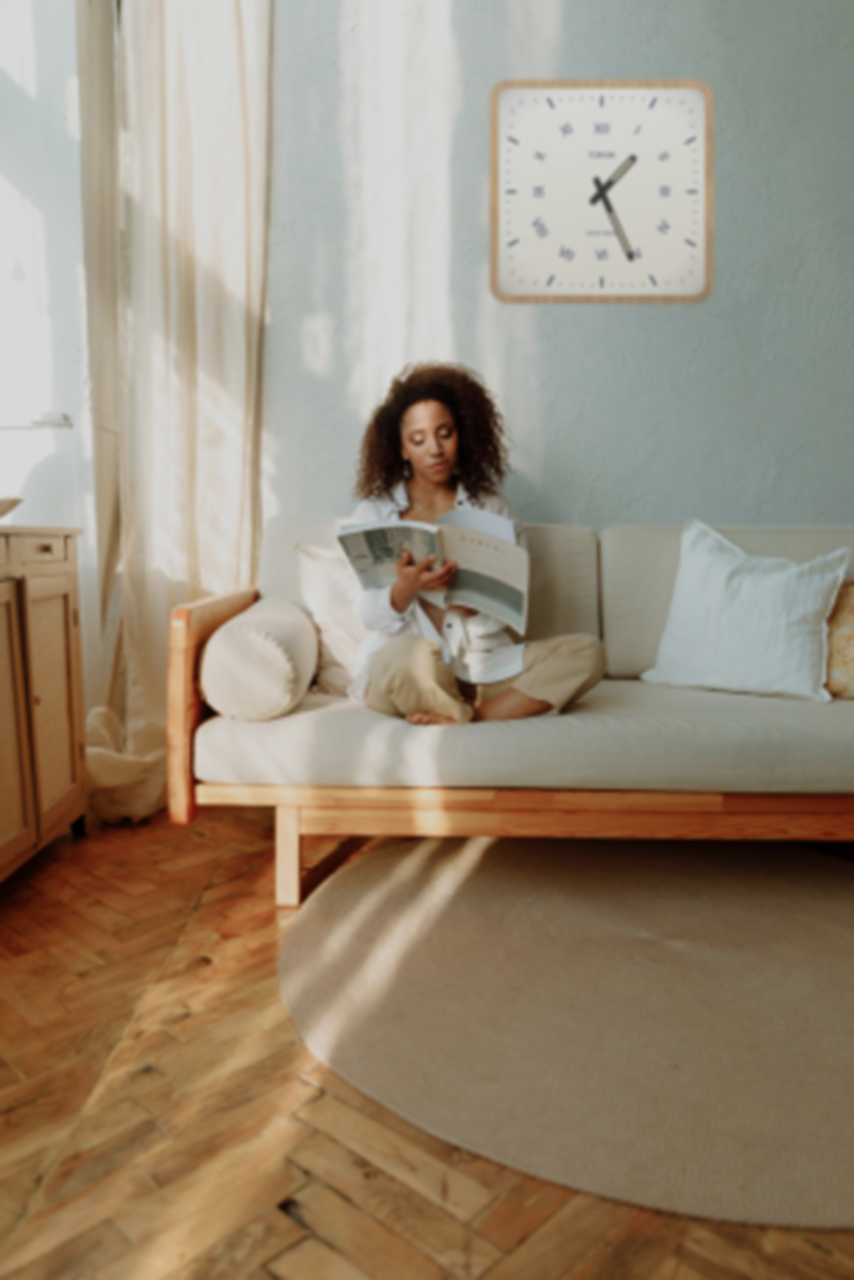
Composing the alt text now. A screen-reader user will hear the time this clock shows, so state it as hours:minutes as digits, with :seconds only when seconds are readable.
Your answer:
1:26
